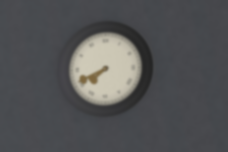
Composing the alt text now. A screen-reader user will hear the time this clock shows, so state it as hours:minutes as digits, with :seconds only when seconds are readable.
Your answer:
7:41
